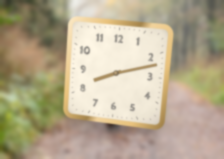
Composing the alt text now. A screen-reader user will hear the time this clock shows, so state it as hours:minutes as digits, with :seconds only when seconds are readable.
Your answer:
8:12
